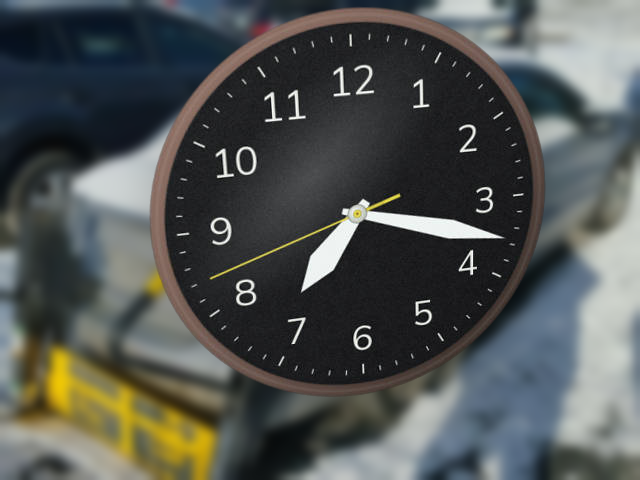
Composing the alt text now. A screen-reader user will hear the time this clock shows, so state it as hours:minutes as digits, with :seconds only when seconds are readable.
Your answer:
7:17:42
